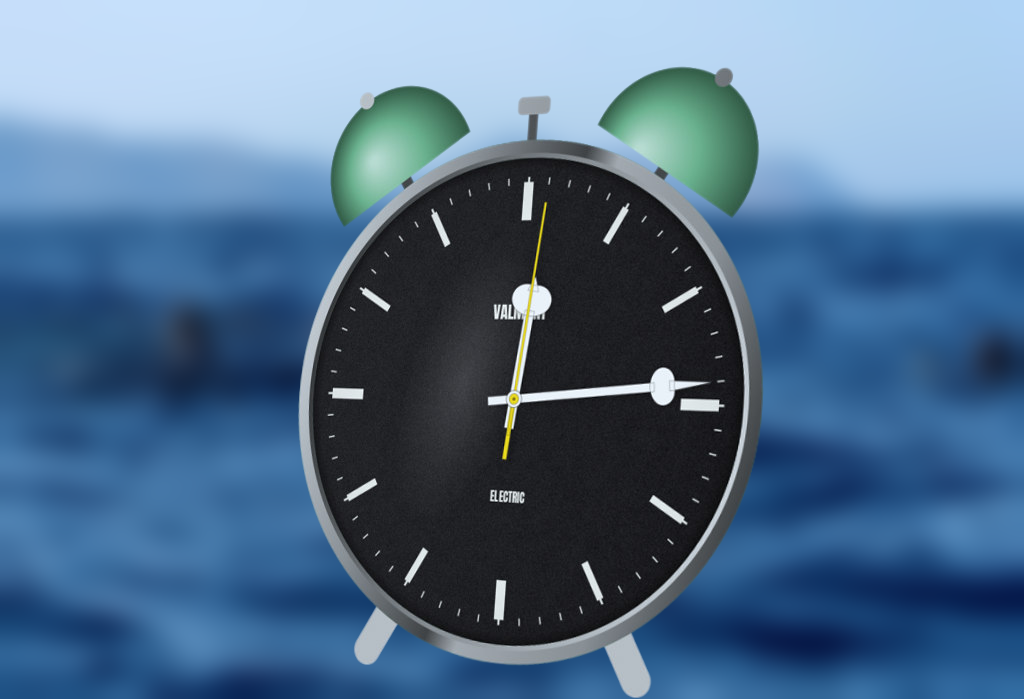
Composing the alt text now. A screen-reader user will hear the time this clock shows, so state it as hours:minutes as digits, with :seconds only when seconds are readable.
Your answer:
12:14:01
